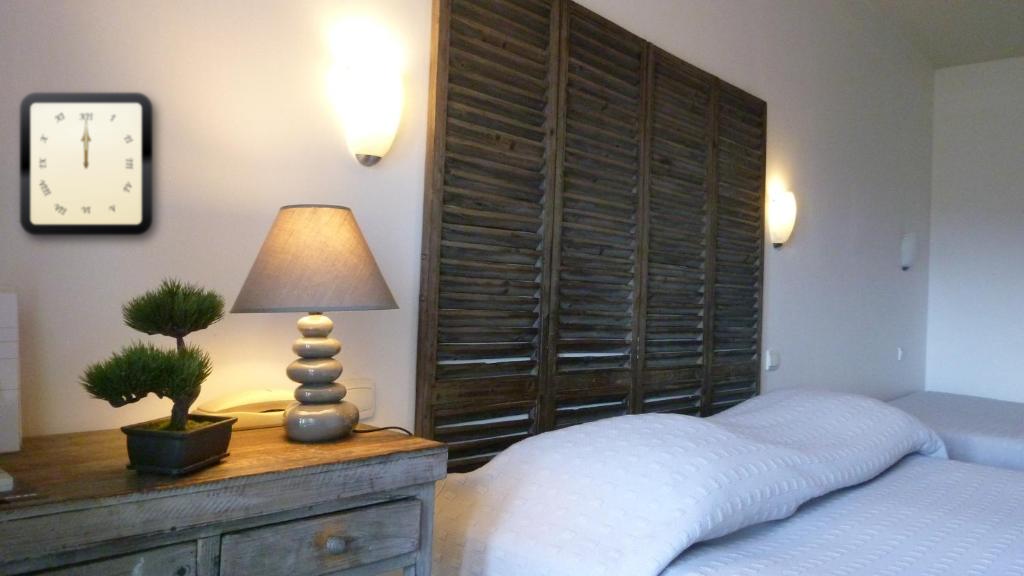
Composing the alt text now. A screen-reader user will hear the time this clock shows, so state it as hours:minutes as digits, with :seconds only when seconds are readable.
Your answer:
12:00
